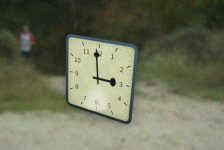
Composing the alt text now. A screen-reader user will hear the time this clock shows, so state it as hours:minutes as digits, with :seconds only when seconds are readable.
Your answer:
2:59
